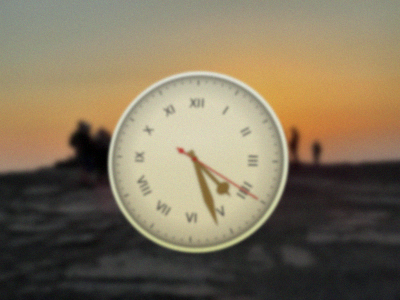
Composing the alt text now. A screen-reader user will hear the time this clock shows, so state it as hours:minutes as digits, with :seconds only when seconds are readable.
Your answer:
4:26:20
